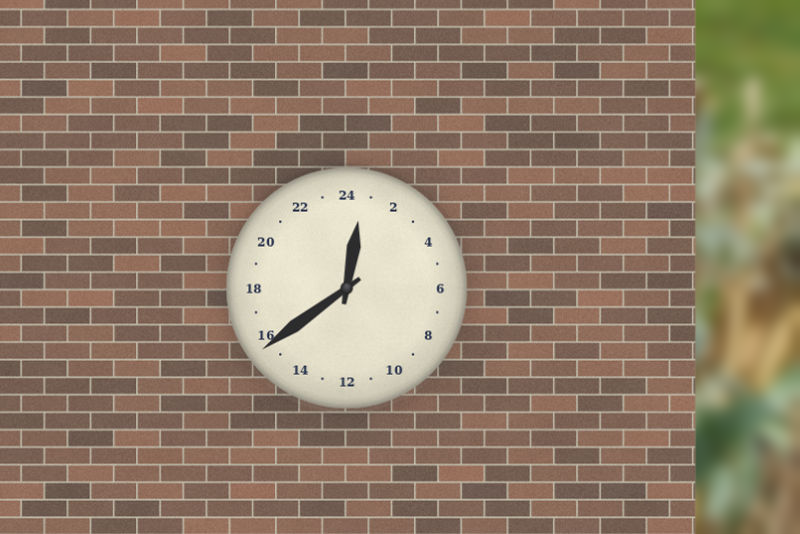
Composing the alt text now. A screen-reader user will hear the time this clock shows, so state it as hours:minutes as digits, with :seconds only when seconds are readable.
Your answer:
0:39
